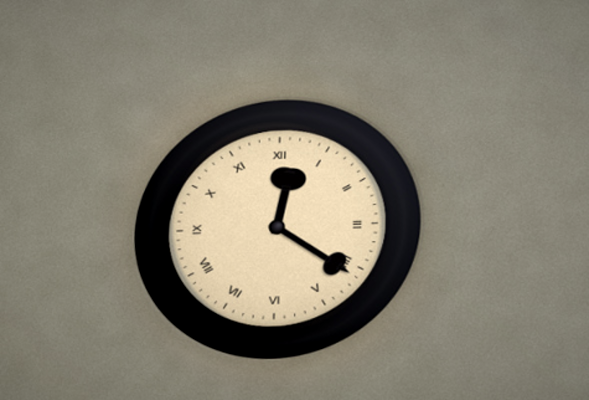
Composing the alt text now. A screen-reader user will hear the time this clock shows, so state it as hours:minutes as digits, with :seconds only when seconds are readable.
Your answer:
12:21
